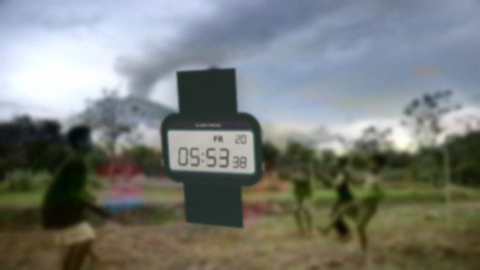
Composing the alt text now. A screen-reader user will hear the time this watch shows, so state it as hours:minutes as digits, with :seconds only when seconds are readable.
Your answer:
5:53
